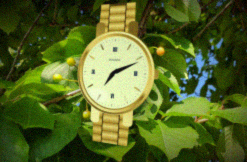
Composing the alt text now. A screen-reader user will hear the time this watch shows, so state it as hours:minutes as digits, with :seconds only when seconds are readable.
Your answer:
7:11
